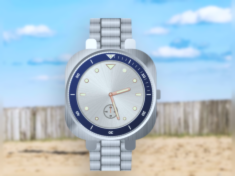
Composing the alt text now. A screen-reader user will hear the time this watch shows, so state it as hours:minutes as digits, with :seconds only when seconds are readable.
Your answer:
2:27
